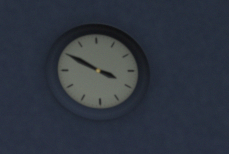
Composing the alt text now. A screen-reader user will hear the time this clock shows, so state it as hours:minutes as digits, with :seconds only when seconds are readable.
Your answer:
3:50
